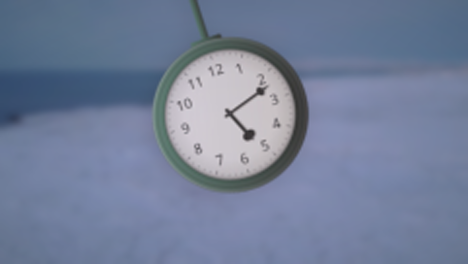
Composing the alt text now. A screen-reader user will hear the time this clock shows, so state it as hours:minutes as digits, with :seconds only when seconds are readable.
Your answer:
5:12
